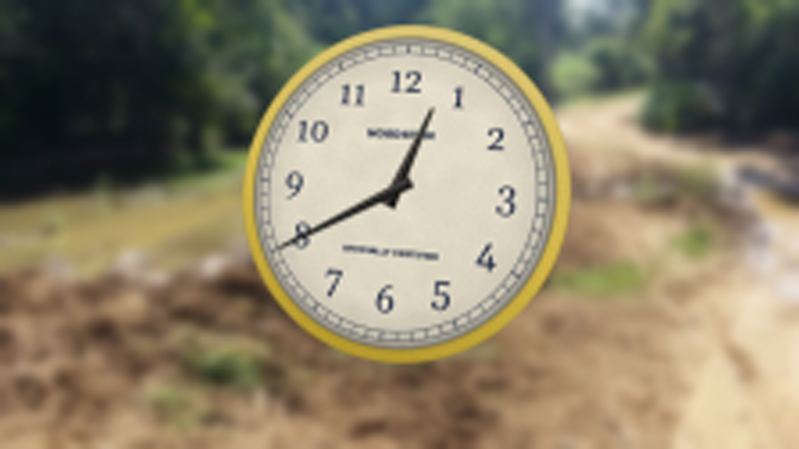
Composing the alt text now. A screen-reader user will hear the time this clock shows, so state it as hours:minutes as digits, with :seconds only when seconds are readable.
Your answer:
12:40
